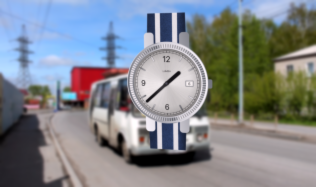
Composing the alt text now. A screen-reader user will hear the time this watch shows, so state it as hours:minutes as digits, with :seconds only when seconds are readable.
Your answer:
1:38
